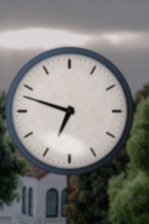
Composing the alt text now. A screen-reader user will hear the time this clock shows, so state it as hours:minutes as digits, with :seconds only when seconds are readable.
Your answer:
6:48
